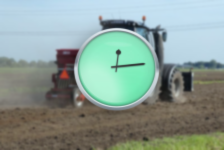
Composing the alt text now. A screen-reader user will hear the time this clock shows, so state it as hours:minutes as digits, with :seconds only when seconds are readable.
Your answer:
12:14
